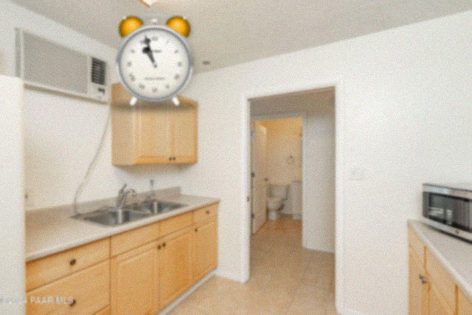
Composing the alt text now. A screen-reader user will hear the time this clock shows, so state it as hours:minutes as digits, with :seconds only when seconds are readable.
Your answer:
10:57
